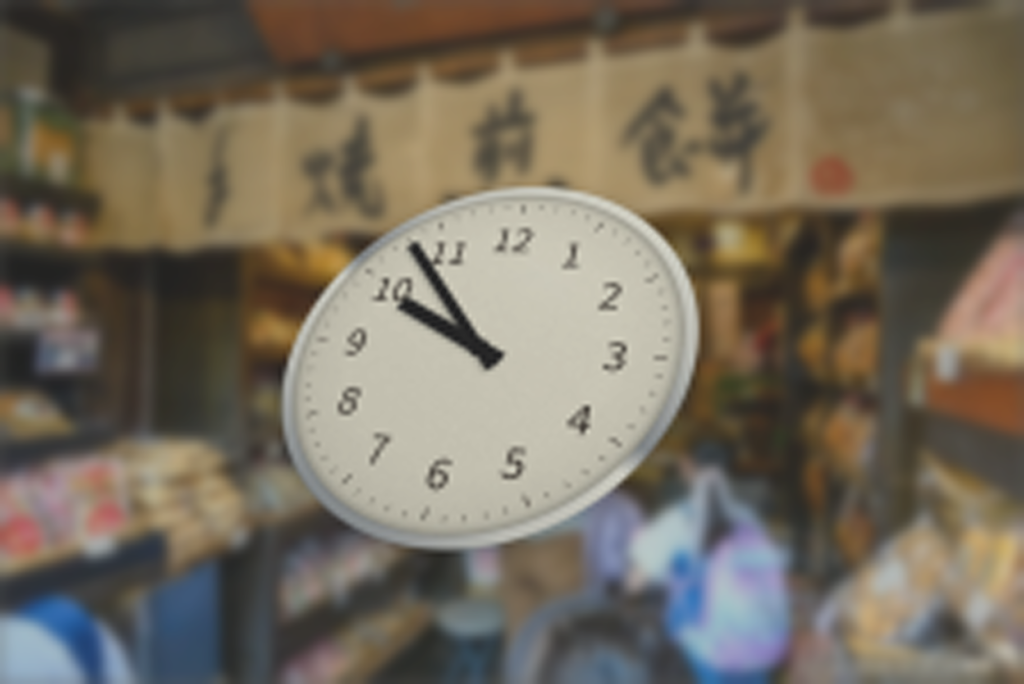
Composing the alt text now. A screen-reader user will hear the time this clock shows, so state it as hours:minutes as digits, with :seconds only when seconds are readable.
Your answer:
9:53
